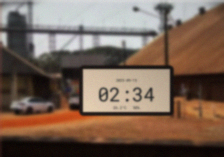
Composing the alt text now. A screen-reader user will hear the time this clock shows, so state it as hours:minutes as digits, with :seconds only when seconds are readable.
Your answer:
2:34
